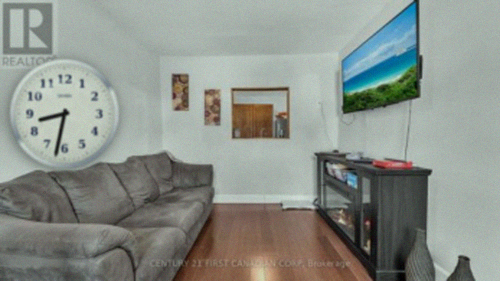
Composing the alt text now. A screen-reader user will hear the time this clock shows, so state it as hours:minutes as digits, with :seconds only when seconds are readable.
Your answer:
8:32
